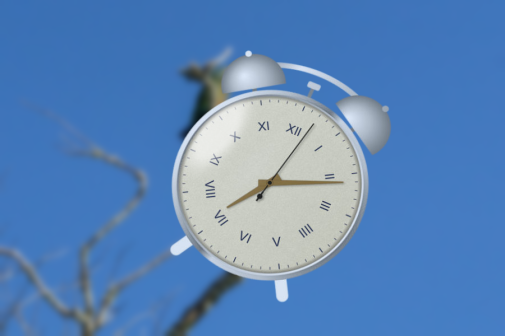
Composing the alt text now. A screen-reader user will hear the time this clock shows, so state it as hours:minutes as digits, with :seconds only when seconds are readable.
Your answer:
7:11:02
